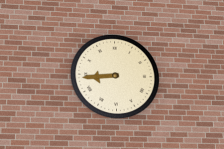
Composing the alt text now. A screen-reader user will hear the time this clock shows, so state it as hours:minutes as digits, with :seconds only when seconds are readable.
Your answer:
8:44
